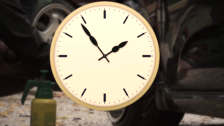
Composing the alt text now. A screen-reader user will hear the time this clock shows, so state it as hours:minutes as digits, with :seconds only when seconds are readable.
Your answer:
1:54
